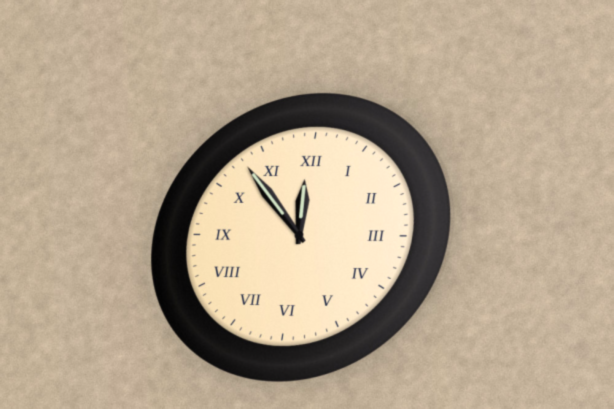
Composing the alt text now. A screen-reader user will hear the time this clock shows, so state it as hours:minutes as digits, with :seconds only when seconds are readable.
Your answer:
11:53
